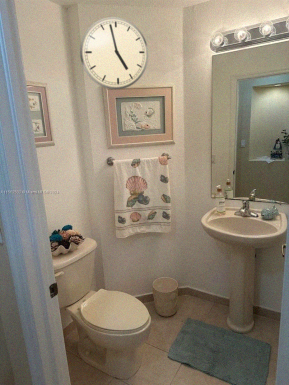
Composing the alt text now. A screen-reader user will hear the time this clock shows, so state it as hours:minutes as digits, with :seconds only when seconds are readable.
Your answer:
4:58
